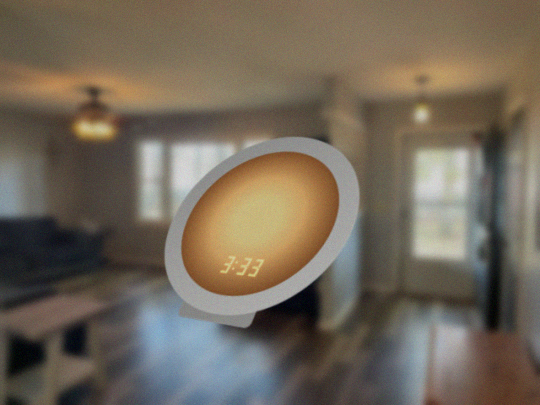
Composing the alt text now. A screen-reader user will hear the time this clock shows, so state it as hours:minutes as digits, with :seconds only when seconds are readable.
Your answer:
3:33
